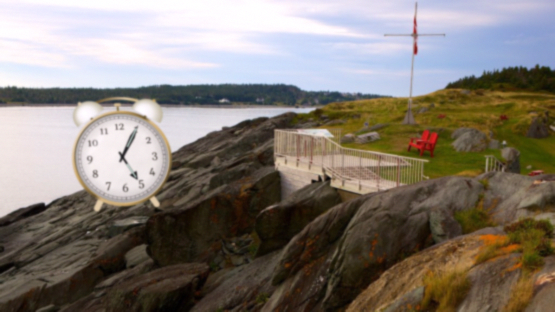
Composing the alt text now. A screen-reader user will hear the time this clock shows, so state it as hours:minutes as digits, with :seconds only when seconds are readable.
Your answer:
5:05
